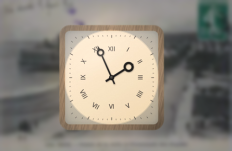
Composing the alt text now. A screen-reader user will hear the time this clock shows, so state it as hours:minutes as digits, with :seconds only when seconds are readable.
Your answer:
1:56
